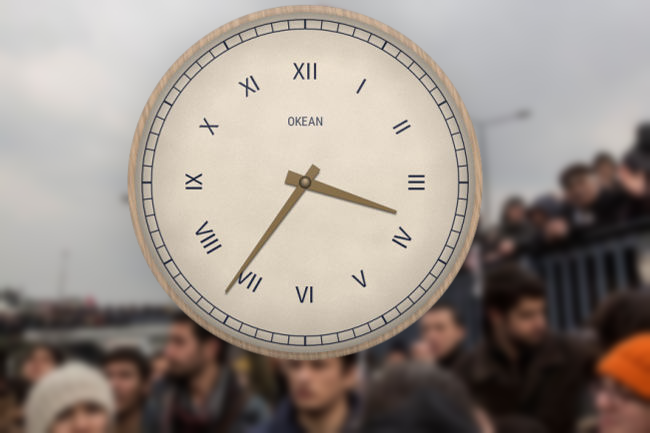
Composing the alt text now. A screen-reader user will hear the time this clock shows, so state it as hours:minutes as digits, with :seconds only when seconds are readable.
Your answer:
3:36
